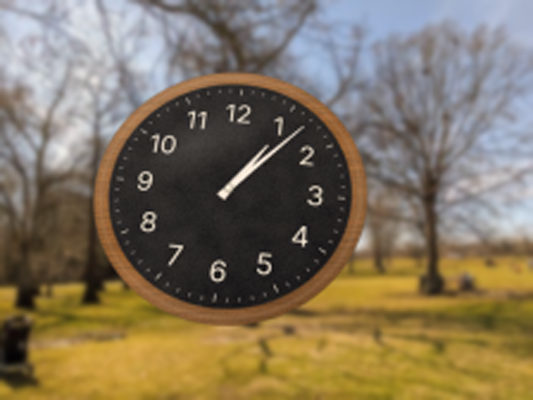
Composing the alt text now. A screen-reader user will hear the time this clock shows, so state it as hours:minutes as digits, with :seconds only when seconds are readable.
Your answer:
1:07
